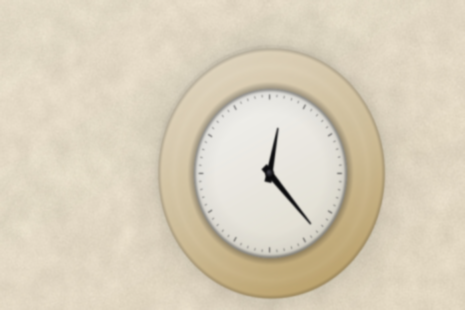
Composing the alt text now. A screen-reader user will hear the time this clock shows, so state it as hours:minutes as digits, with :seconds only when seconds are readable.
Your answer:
12:23
